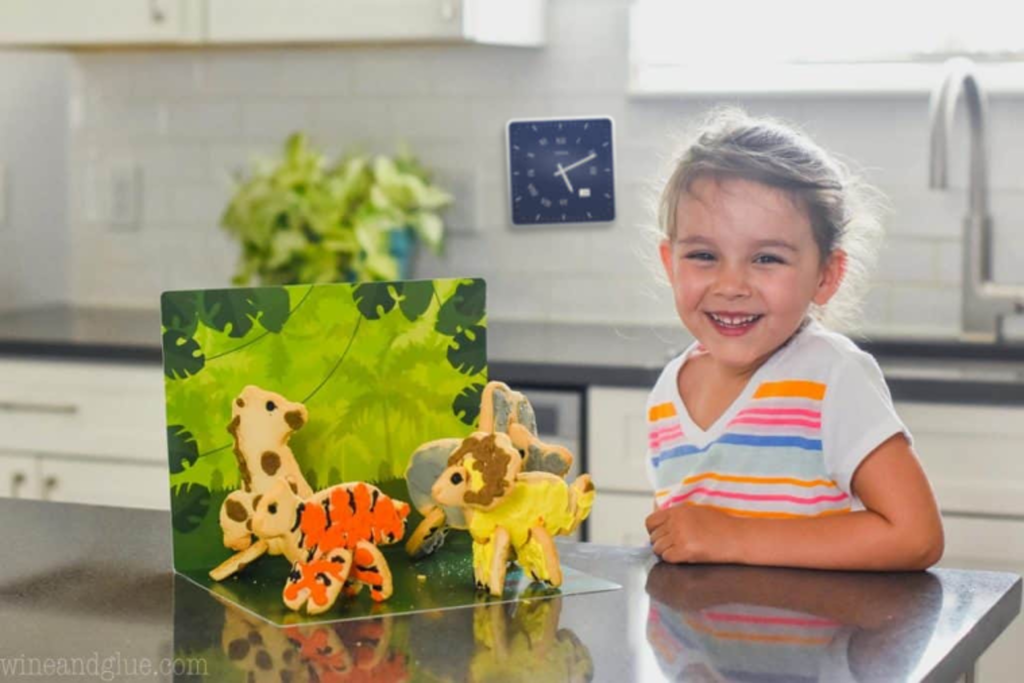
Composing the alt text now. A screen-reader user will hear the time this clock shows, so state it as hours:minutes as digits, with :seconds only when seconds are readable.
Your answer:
5:11
